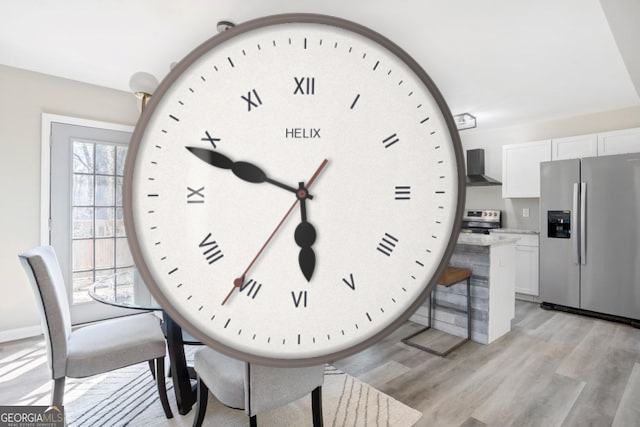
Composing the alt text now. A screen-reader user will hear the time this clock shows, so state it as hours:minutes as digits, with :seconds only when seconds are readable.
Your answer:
5:48:36
